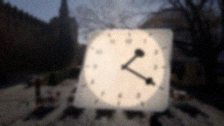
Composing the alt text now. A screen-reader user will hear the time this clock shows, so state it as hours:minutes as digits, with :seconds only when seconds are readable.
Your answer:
1:20
